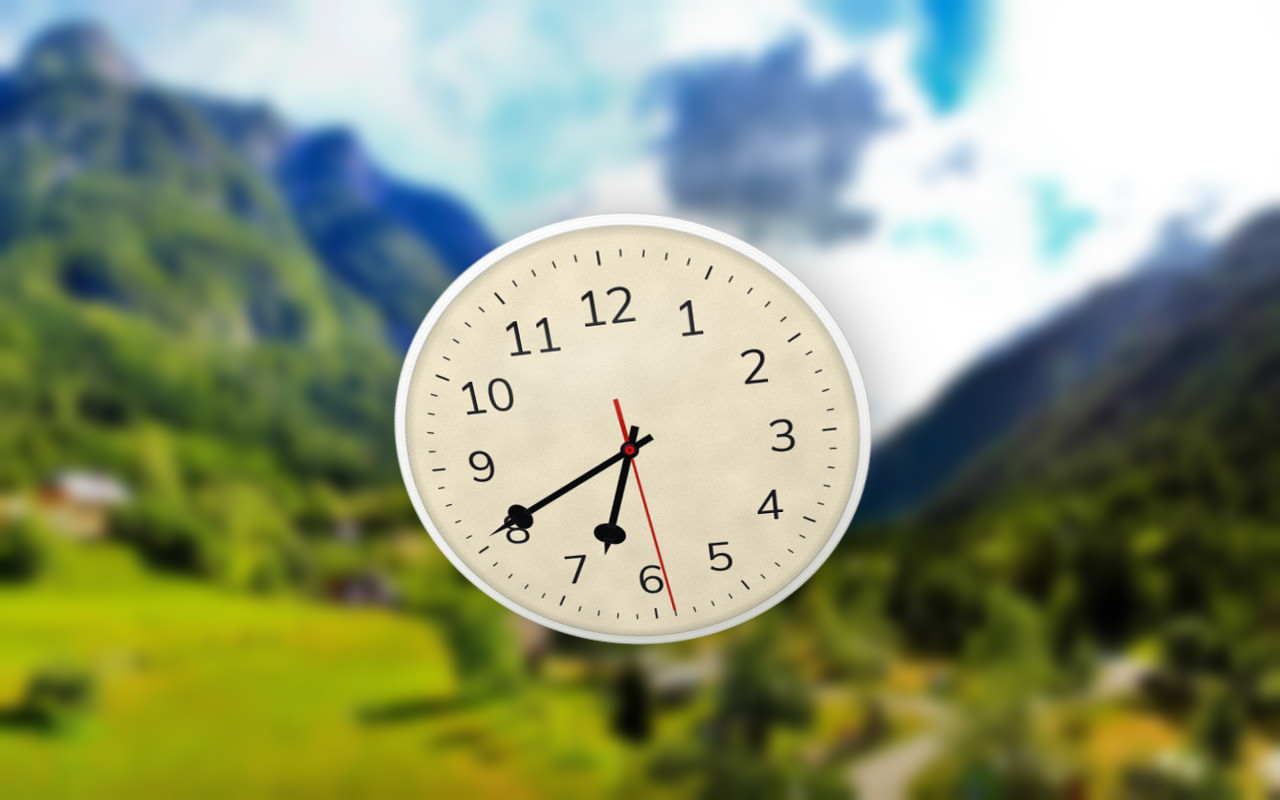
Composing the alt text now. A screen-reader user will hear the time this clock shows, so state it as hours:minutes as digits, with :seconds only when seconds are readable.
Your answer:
6:40:29
